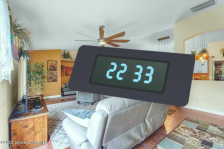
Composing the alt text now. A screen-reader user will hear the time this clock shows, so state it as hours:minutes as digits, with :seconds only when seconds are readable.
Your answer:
22:33
